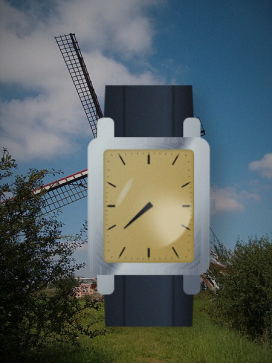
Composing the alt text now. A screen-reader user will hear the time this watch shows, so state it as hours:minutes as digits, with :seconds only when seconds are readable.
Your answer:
7:38
